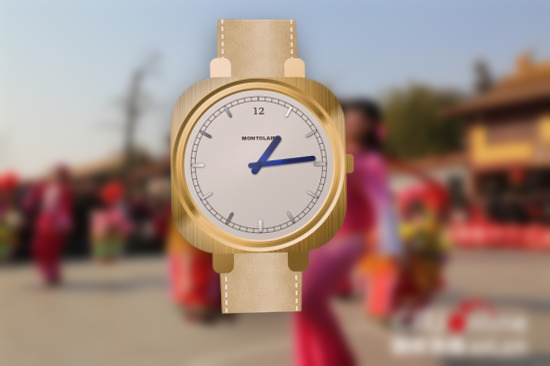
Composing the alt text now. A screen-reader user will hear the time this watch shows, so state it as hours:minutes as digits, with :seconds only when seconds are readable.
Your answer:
1:14
